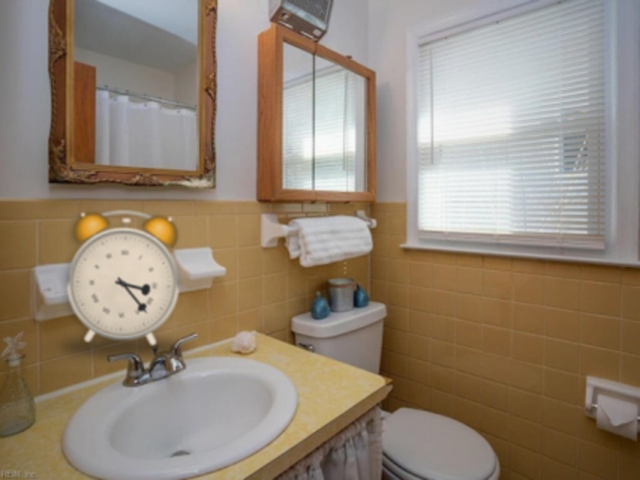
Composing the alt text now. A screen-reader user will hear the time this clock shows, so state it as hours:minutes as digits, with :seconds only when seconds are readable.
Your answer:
3:23
